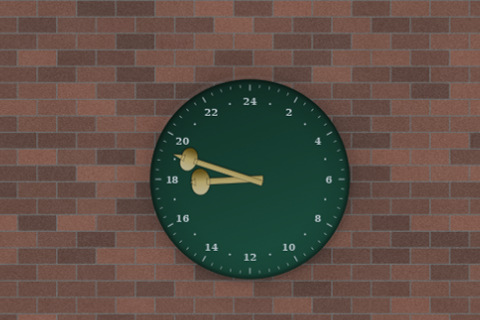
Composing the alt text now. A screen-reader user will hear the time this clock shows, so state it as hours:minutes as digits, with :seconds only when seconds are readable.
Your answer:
17:48
